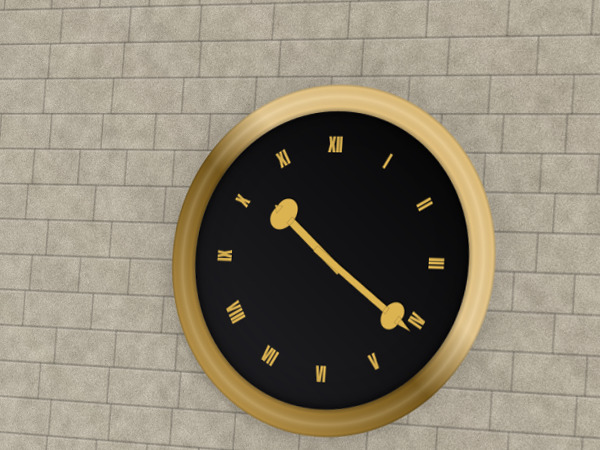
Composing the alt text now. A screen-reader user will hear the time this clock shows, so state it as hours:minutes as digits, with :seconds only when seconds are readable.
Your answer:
10:21
